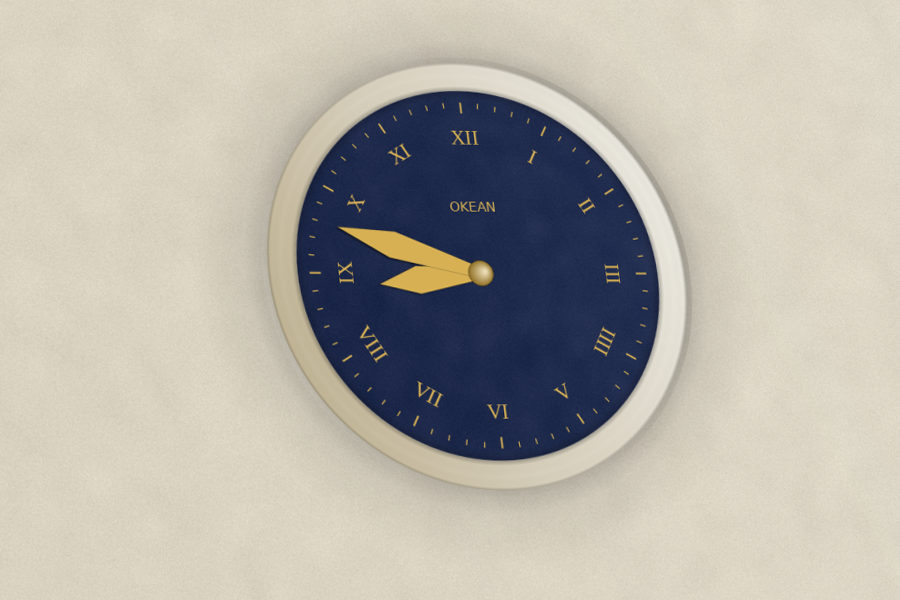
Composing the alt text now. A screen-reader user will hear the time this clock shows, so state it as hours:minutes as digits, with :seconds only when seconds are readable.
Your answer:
8:48
